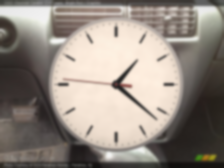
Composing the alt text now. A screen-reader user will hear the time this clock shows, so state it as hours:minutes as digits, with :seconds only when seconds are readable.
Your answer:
1:21:46
